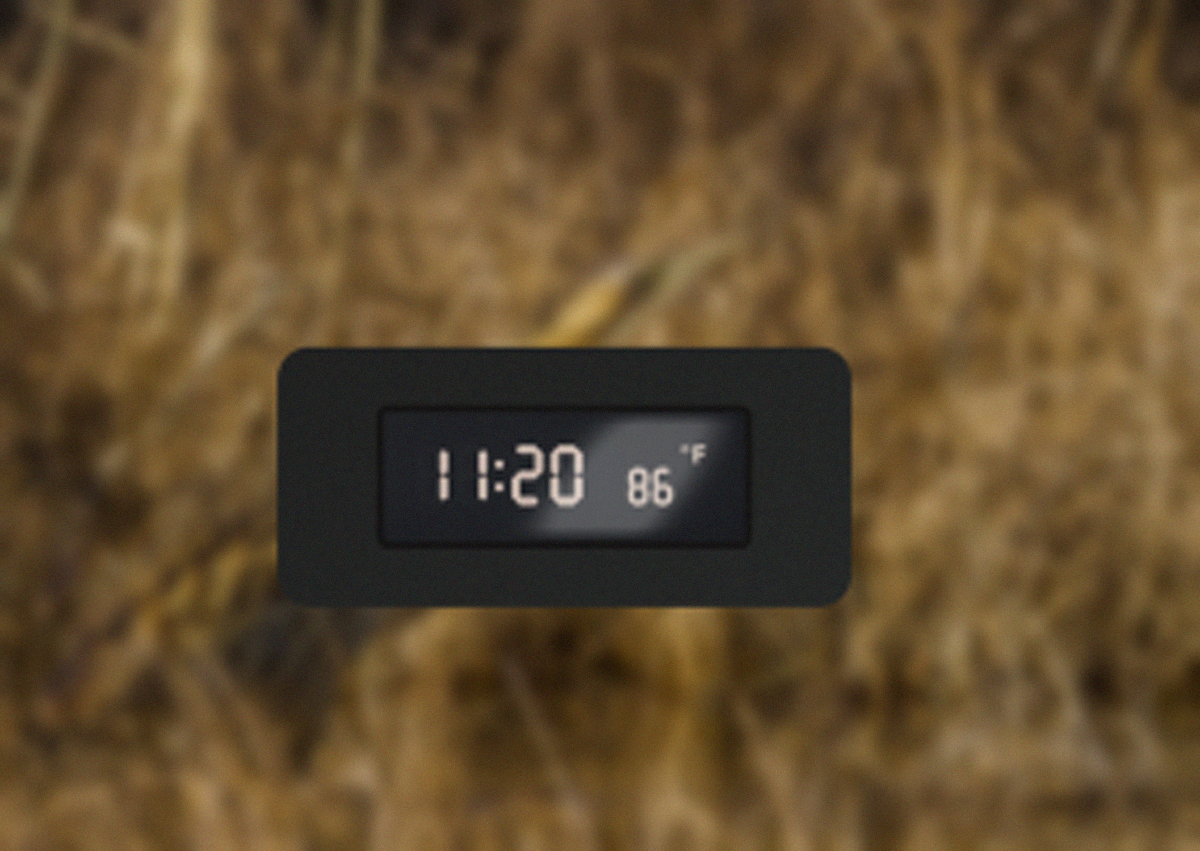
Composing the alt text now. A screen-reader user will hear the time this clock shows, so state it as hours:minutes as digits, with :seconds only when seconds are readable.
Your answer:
11:20
